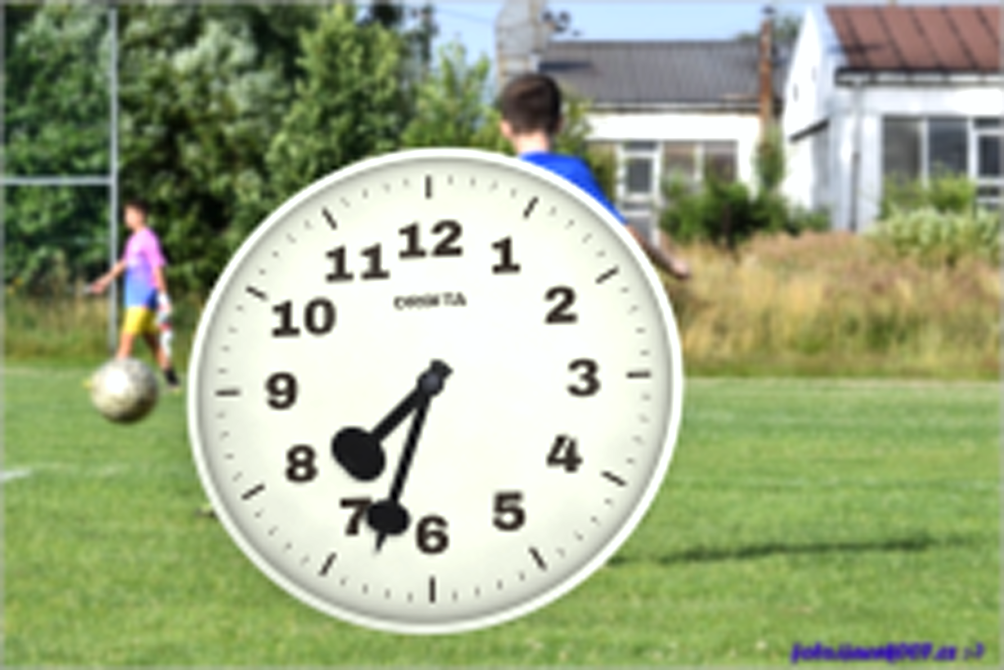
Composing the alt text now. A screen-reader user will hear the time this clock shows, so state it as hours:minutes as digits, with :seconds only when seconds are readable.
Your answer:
7:33
